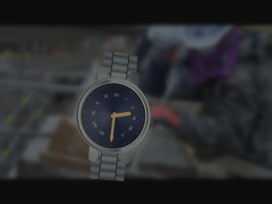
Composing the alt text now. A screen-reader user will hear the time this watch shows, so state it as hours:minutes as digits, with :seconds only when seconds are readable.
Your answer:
2:30
